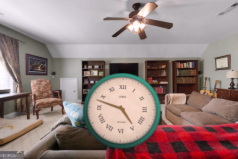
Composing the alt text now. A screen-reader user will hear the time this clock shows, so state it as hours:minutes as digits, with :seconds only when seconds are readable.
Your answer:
4:48
